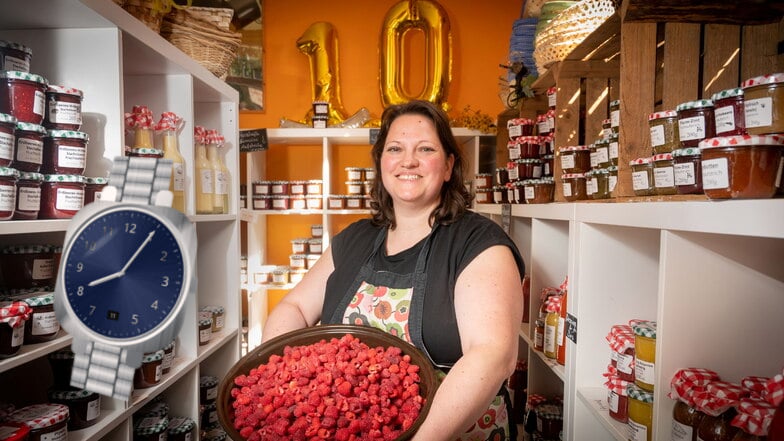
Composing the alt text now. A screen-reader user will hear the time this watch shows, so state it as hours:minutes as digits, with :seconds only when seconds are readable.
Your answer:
8:05
